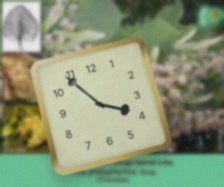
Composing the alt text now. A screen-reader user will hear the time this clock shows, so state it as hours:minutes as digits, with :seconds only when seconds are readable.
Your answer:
3:54
